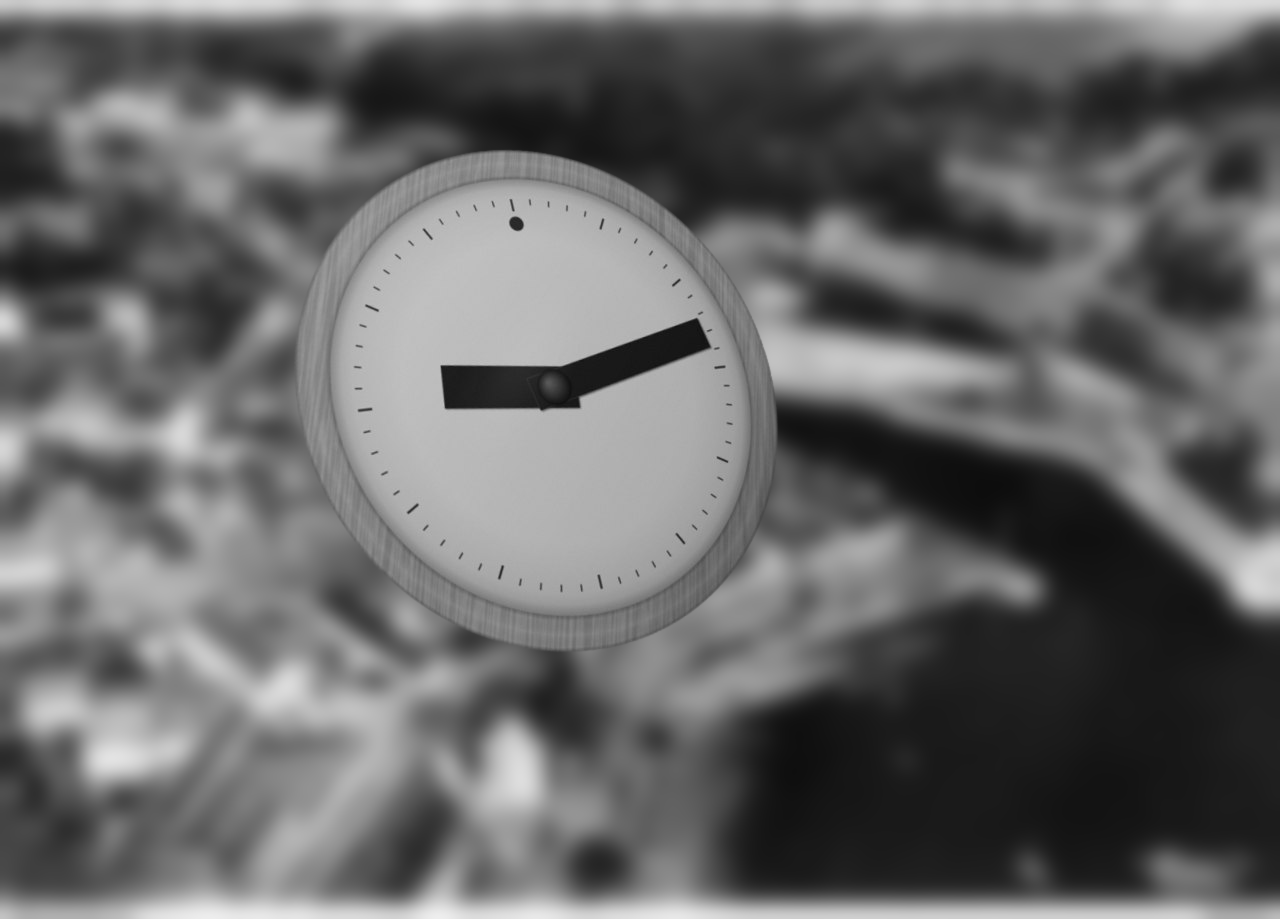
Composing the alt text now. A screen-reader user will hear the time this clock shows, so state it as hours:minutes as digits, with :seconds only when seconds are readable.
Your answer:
9:13
